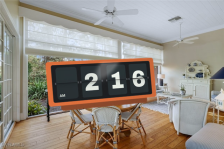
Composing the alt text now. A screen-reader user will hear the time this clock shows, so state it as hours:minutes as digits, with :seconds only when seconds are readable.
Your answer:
2:16
